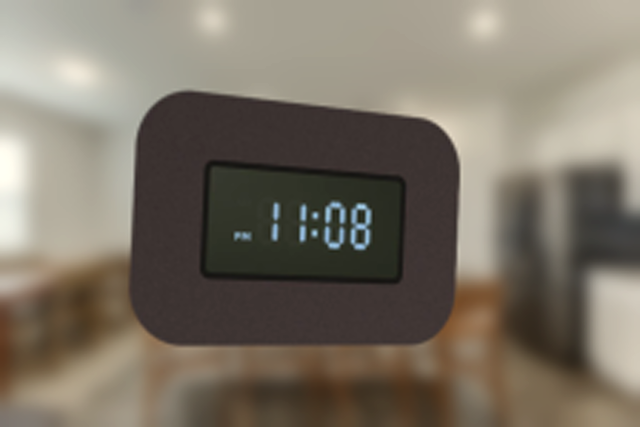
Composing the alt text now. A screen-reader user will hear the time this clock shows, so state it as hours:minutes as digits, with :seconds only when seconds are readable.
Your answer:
11:08
